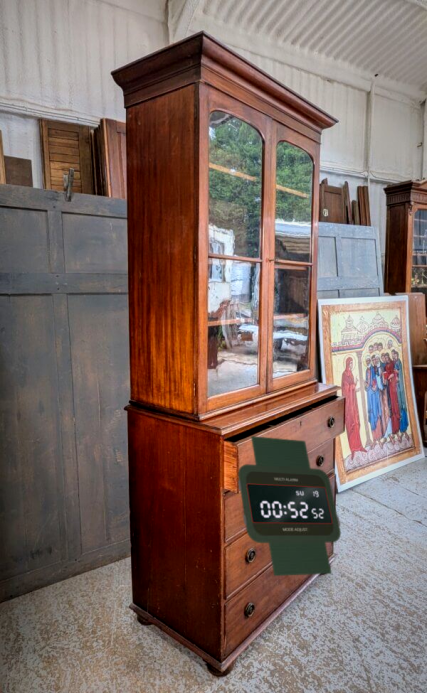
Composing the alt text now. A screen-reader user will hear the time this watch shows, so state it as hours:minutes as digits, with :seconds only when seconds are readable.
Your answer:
0:52:52
